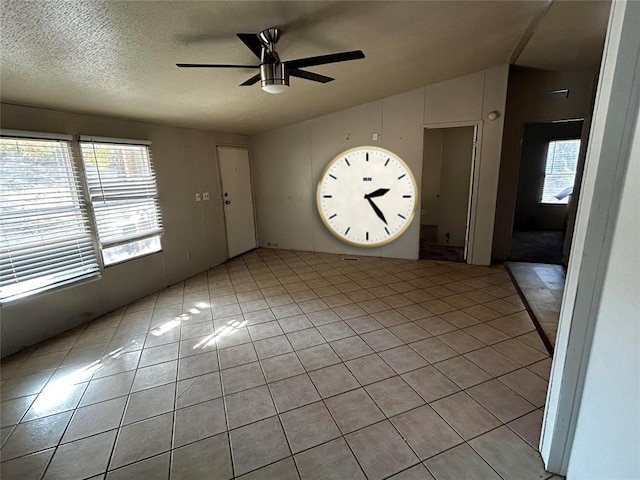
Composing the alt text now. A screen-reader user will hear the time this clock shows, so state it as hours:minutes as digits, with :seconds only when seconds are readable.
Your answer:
2:24
